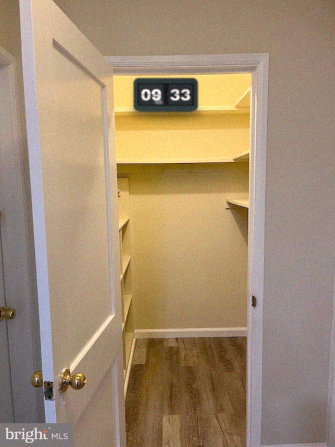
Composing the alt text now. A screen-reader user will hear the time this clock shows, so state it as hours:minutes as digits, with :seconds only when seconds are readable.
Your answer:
9:33
